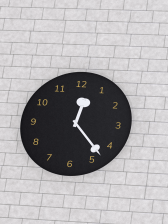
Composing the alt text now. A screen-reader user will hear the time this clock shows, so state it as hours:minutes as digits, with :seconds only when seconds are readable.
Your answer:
12:23
